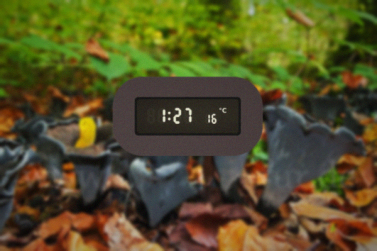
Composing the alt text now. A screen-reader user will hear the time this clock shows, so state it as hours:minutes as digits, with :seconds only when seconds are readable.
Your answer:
1:27
